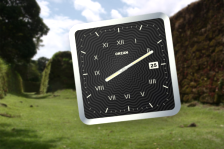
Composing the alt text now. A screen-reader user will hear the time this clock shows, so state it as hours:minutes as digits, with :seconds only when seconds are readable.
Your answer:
8:11
